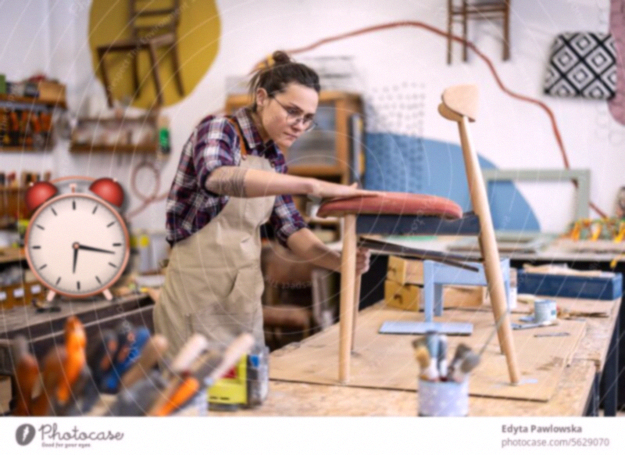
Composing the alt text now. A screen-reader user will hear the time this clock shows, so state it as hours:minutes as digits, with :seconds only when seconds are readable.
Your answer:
6:17
